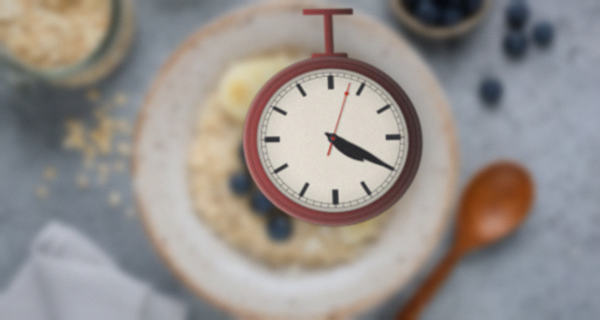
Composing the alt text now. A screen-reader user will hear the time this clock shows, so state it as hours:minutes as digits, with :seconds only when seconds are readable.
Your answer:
4:20:03
